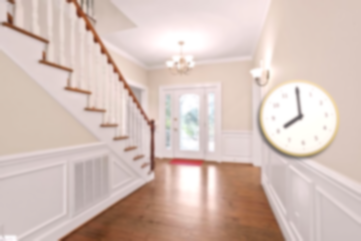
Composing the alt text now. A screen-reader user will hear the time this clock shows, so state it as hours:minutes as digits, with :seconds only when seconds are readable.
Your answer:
8:00
